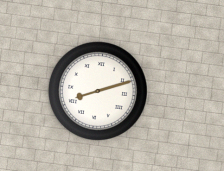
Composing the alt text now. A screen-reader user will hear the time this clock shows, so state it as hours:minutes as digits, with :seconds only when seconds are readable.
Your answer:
8:11
